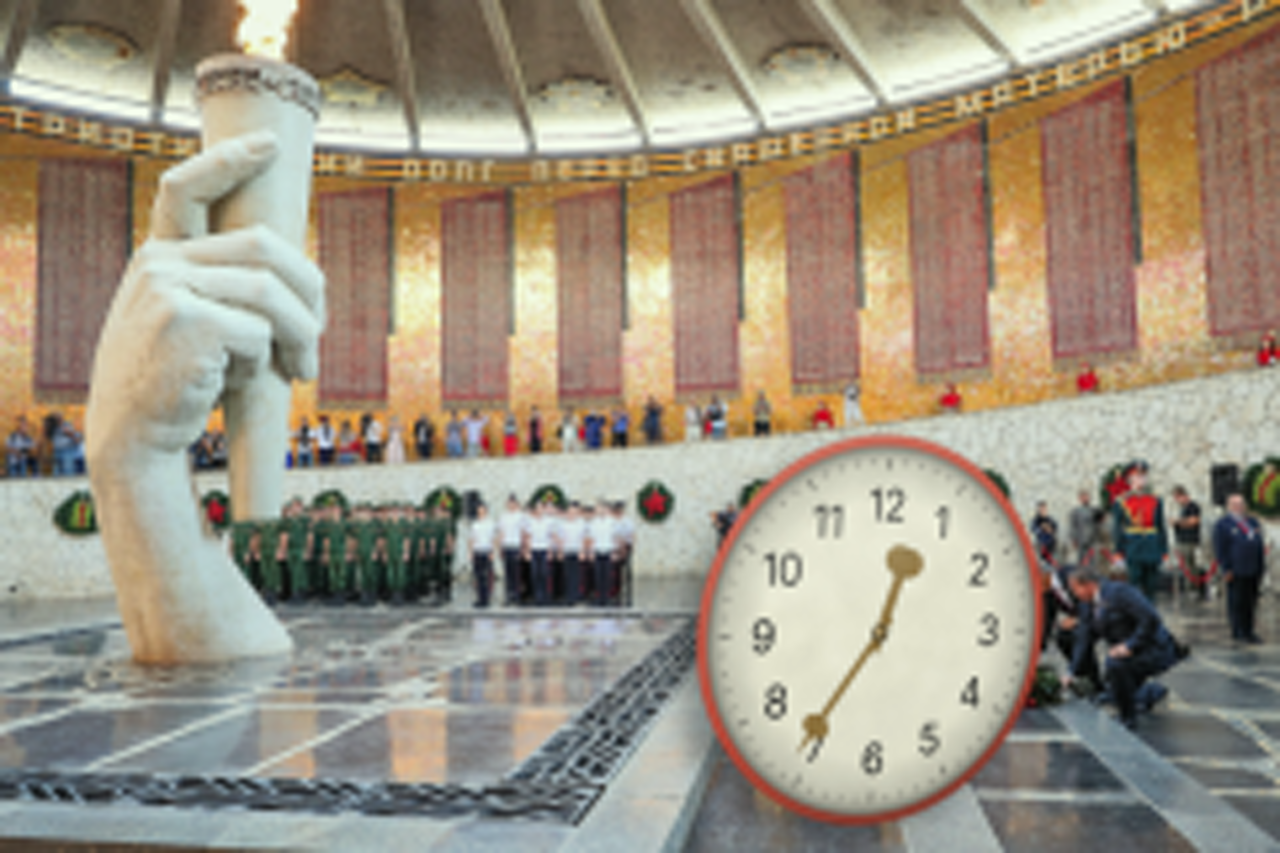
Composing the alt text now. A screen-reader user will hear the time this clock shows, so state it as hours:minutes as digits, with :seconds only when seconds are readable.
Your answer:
12:36
